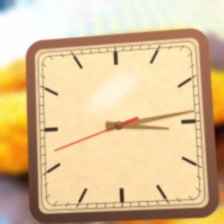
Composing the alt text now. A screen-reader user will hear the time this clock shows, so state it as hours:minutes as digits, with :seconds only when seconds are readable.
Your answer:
3:13:42
